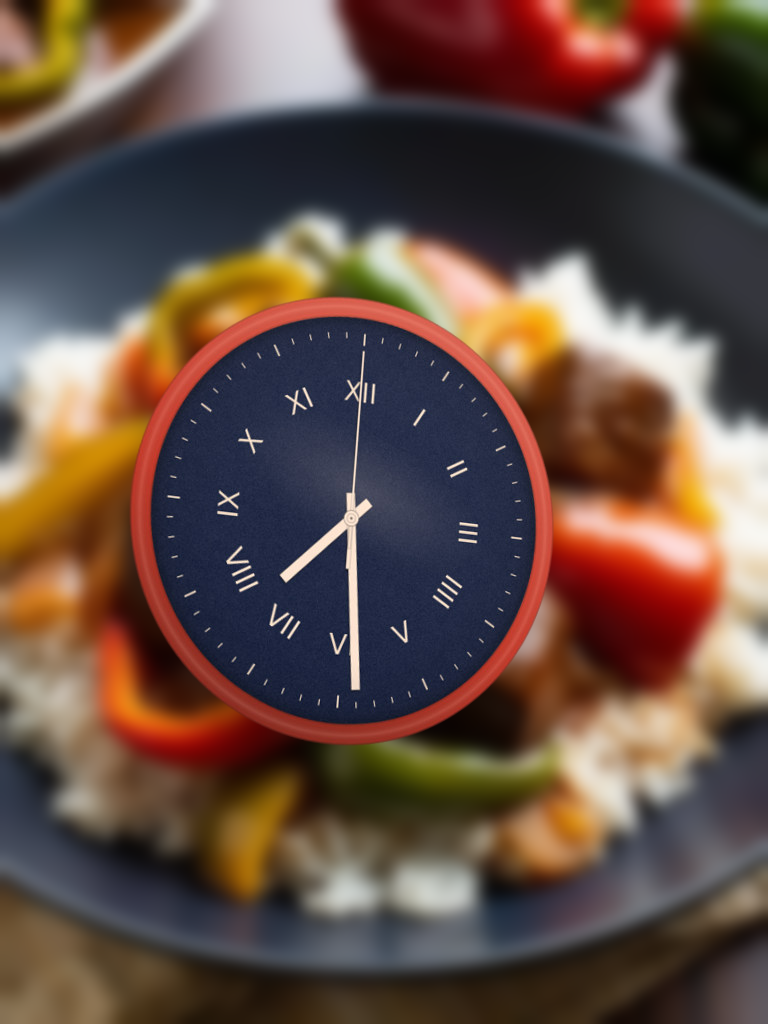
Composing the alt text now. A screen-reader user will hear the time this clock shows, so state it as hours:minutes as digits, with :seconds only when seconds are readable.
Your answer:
7:29:00
